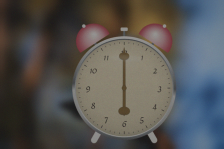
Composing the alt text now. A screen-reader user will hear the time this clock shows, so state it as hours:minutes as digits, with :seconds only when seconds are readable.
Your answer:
6:00
